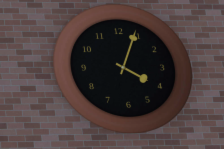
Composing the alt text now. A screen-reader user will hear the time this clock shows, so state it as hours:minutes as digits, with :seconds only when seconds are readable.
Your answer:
4:04
